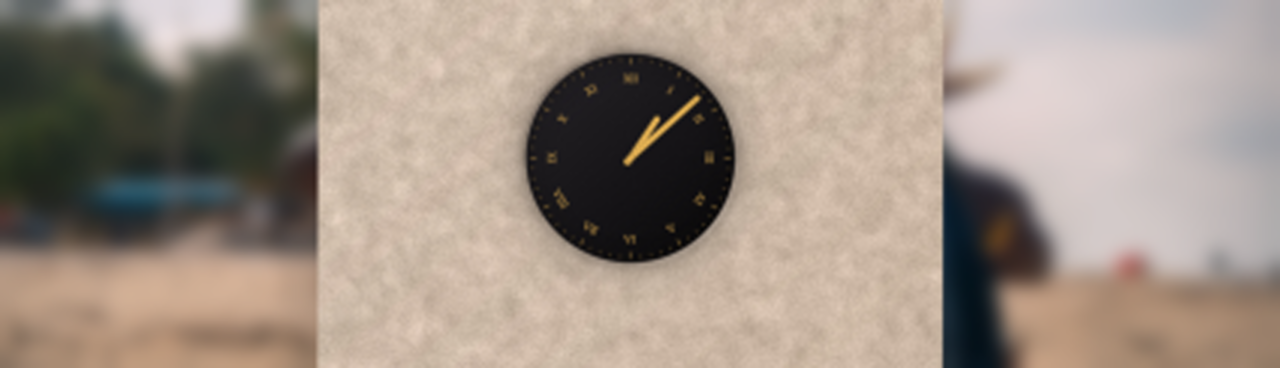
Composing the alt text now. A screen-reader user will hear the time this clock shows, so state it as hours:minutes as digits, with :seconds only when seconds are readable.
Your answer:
1:08
